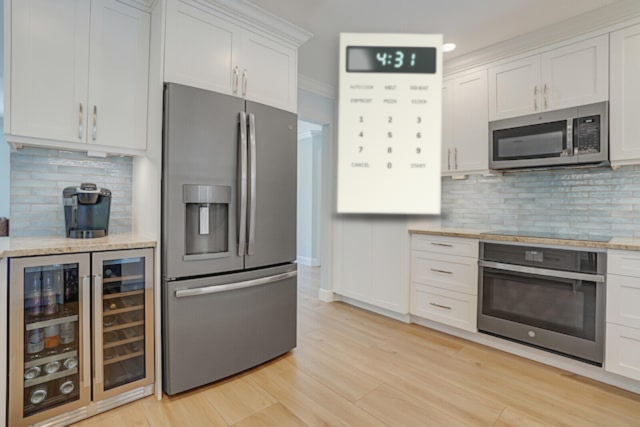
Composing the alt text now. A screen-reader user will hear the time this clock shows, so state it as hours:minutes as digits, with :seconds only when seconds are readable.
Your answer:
4:31
